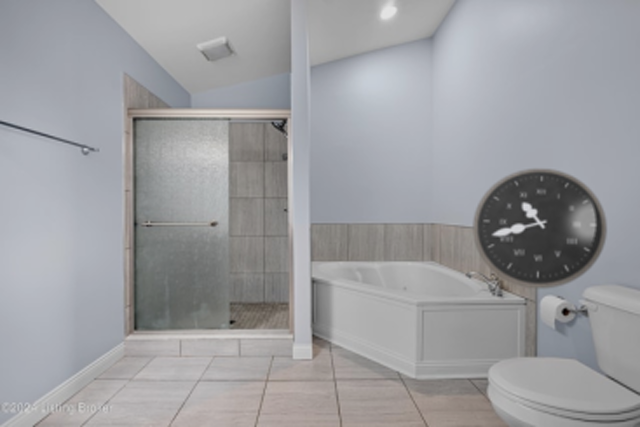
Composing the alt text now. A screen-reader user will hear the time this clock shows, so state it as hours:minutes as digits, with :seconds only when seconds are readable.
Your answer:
10:42
